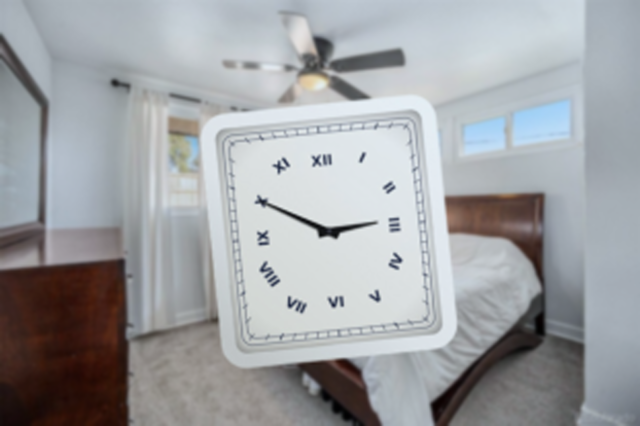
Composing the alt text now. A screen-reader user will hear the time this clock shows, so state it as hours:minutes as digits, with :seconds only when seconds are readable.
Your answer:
2:50
